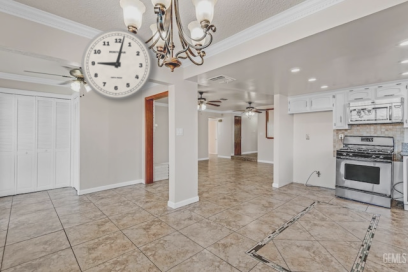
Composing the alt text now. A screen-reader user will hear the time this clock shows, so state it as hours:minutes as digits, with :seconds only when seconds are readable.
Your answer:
9:02
